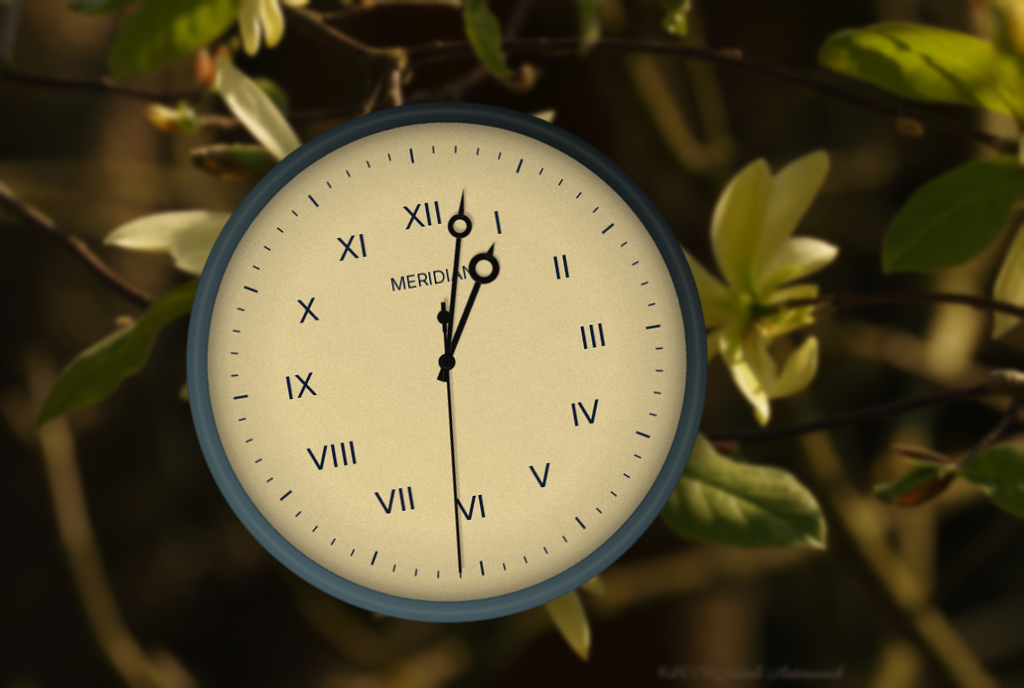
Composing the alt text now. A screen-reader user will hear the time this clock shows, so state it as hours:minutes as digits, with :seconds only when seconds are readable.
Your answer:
1:02:31
